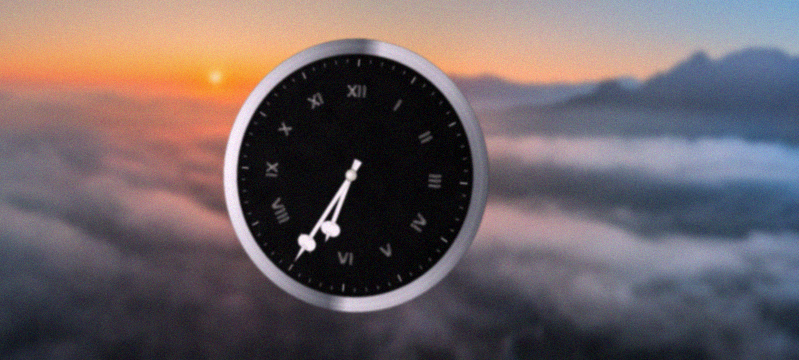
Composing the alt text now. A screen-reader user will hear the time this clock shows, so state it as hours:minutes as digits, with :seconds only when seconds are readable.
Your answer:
6:35
